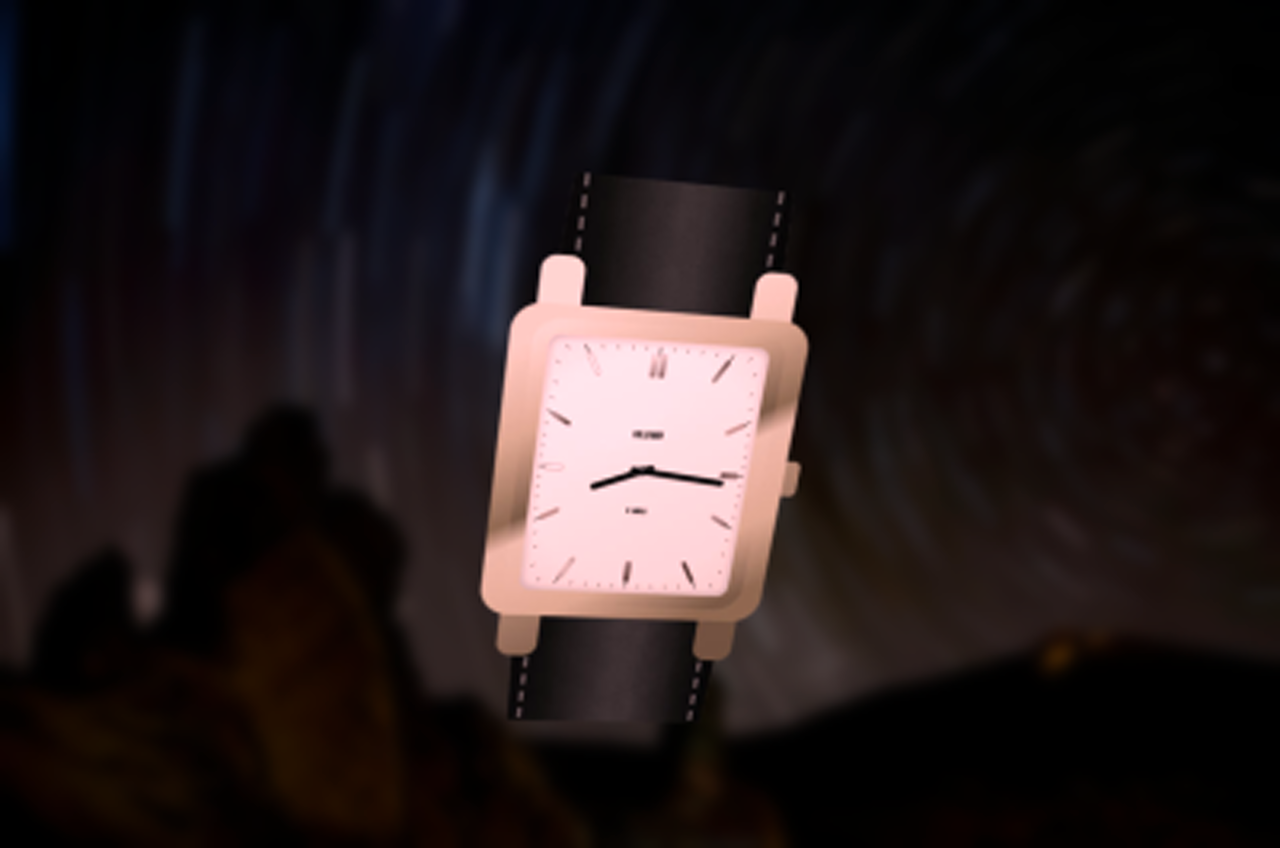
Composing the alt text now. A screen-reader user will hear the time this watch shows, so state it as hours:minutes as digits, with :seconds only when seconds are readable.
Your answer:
8:16
